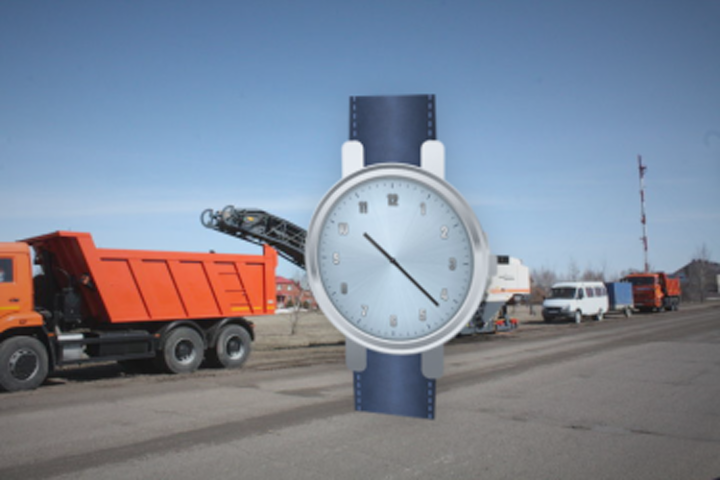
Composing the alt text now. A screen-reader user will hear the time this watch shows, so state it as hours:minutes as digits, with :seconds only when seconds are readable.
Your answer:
10:22
